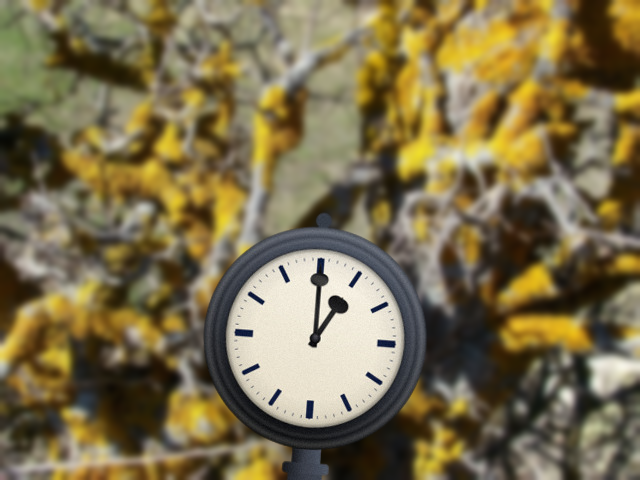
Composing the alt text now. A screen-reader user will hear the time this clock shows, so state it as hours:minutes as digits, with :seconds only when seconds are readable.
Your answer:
1:00
